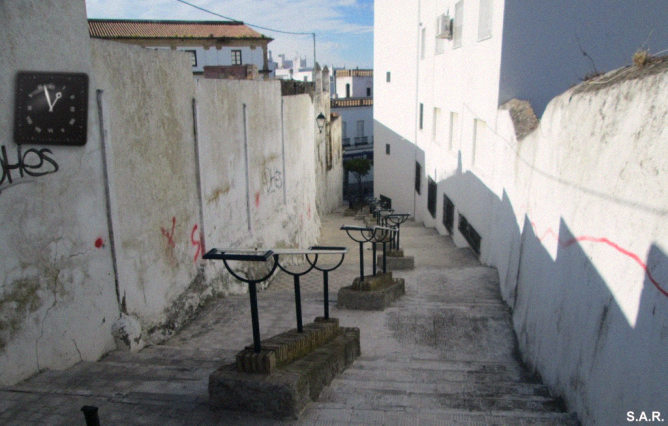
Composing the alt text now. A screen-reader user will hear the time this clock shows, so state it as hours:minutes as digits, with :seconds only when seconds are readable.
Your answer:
12:57
